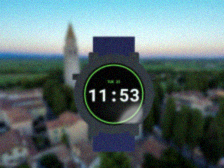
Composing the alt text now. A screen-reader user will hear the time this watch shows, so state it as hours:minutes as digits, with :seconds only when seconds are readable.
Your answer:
11:53
